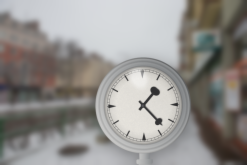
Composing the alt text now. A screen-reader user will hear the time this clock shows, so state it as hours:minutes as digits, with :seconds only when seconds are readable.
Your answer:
1:23
